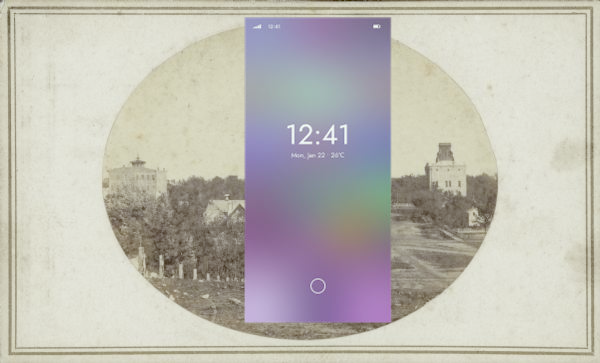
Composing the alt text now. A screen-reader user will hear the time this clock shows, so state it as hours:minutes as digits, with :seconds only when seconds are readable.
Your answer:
12:41
